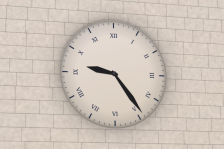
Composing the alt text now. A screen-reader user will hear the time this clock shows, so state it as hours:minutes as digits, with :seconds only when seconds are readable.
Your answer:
9:24
